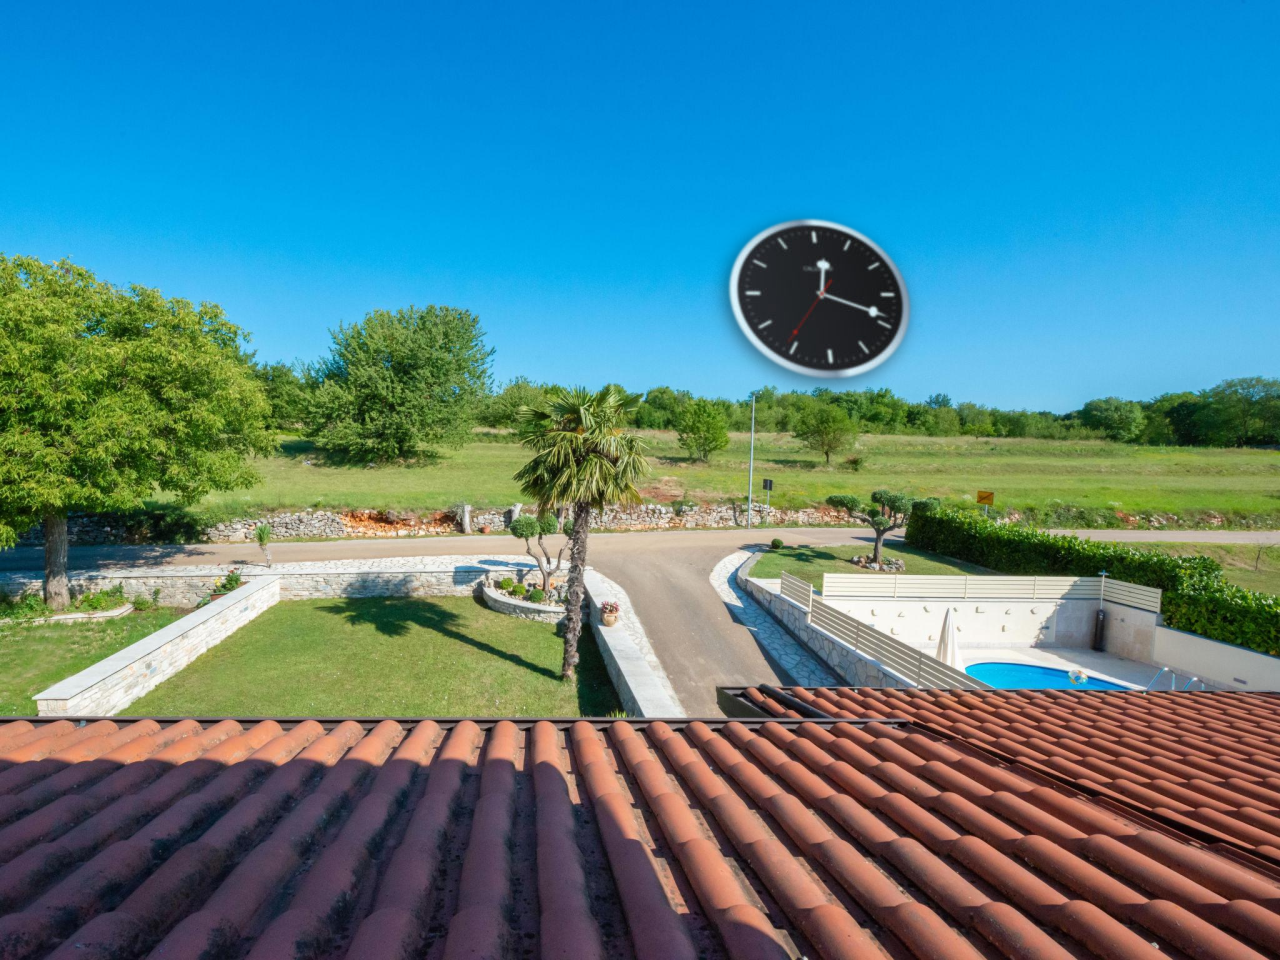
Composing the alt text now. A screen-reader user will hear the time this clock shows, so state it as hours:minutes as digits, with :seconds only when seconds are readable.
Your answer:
12:18:36
